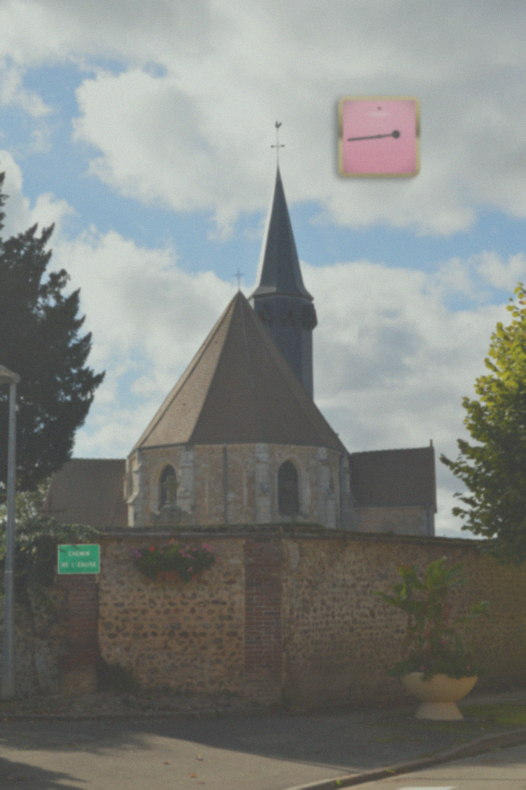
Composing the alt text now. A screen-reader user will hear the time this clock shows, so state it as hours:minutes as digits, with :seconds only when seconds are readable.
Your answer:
2:44
